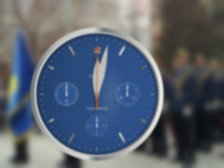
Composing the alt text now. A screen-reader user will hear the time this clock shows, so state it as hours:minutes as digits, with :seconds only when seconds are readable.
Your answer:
12:02
